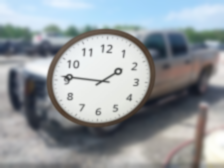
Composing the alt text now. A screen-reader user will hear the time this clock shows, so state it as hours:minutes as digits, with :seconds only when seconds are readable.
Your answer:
1:46
